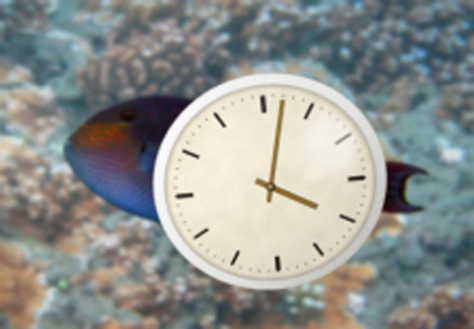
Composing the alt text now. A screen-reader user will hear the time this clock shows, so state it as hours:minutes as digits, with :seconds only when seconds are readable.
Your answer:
4:02
